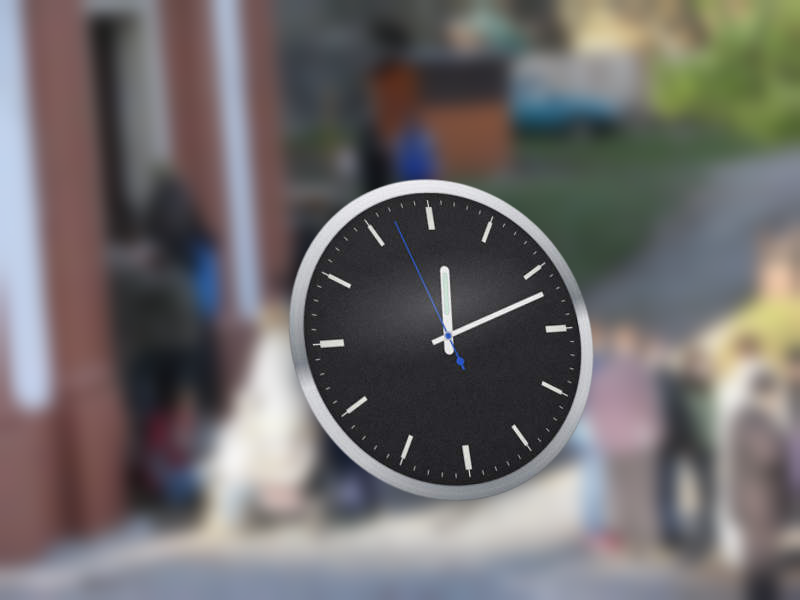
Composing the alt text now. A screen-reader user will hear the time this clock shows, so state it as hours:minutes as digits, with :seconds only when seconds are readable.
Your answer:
12:11:57
